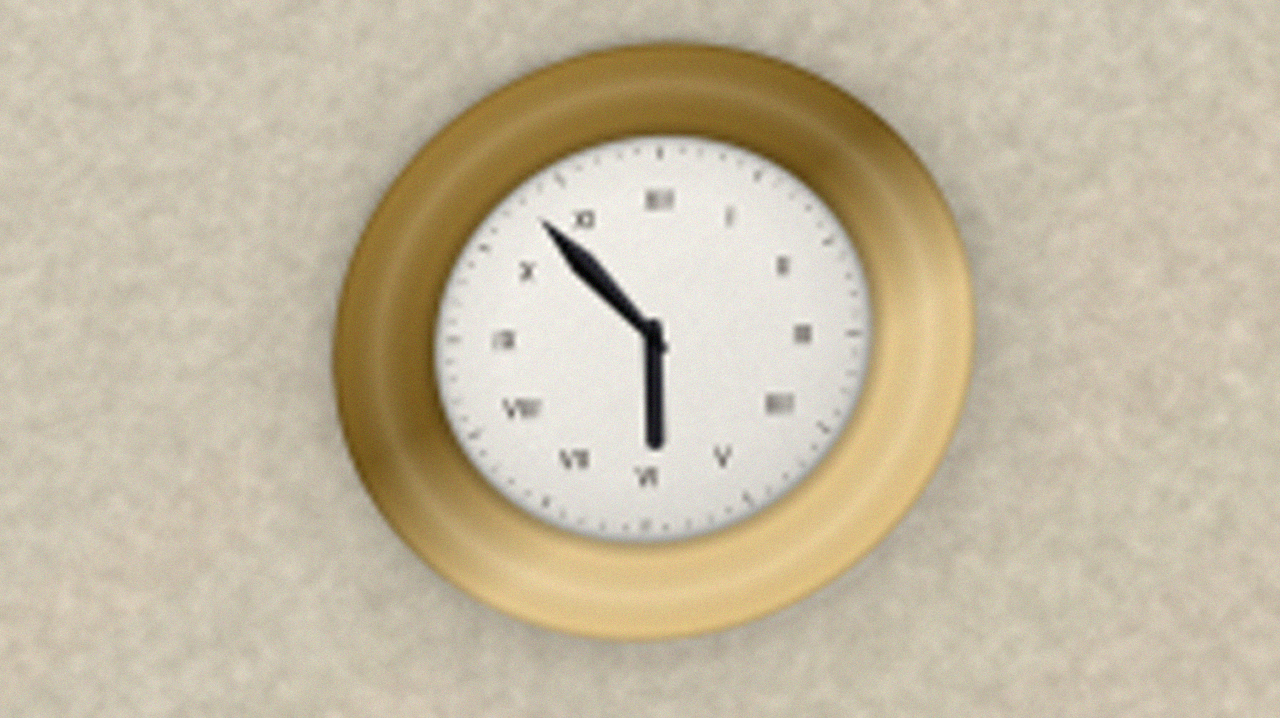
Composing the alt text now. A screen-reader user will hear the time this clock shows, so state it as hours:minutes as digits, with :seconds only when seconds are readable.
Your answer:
5:53
